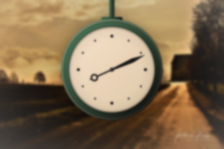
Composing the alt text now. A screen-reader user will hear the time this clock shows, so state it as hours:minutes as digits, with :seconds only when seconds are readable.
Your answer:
8:11
